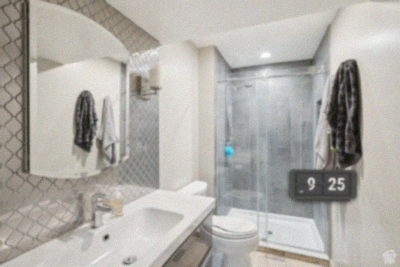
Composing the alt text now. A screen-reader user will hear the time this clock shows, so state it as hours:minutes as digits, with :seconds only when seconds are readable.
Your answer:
9:25
